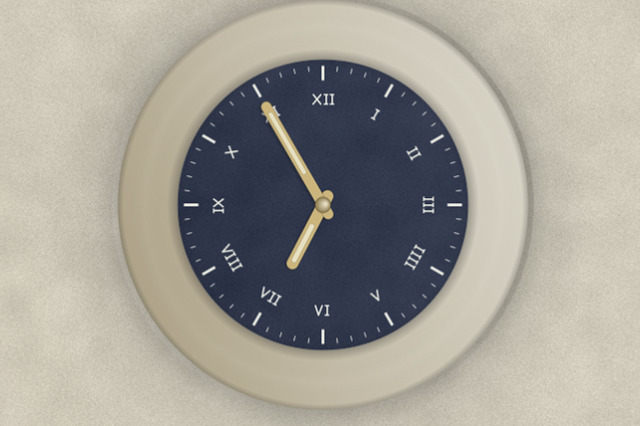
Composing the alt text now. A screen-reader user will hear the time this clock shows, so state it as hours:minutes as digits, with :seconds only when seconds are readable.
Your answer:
6:55
